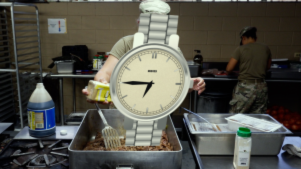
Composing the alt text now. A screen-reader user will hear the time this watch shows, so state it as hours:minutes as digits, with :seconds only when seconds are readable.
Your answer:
6:45
